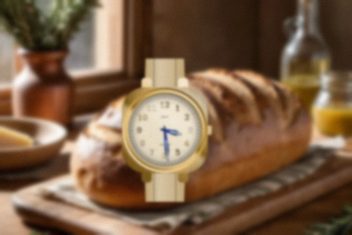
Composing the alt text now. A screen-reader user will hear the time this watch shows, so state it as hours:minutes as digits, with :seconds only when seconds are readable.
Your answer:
3:29
